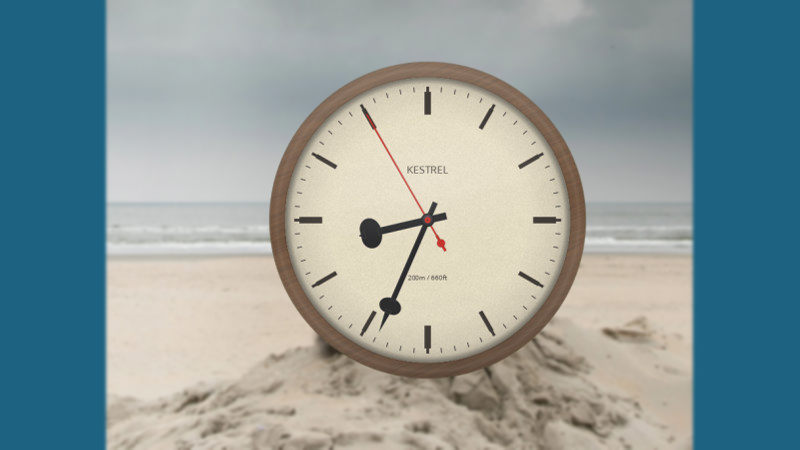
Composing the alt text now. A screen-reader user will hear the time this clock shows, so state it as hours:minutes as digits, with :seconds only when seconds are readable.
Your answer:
8:33:55
